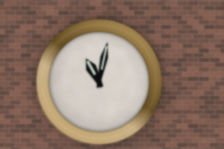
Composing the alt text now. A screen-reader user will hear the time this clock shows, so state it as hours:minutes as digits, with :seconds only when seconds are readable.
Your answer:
11:02
